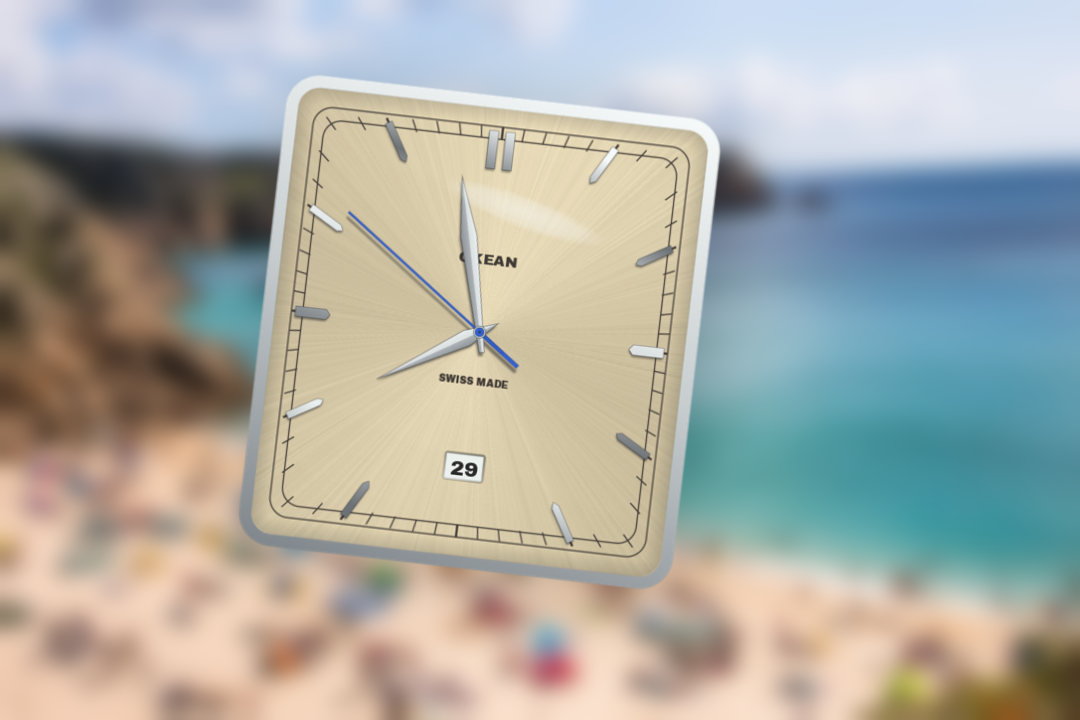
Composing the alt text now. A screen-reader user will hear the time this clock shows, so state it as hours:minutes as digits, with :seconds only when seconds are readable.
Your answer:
7:57:51
